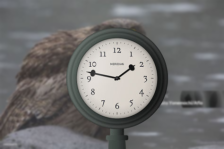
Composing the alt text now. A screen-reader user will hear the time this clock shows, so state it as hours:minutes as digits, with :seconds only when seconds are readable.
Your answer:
1:47
